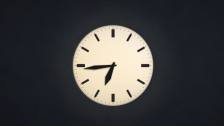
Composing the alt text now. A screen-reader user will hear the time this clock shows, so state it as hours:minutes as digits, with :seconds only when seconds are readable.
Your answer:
6:44
